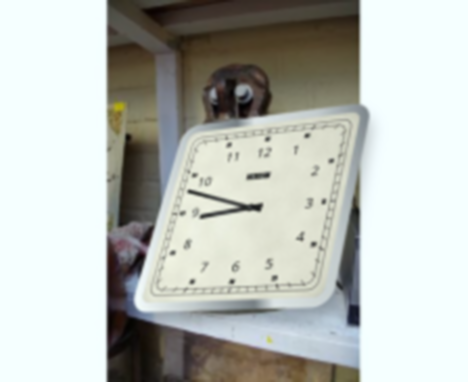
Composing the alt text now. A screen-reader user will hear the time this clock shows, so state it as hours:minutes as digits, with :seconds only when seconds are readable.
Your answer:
8:48
